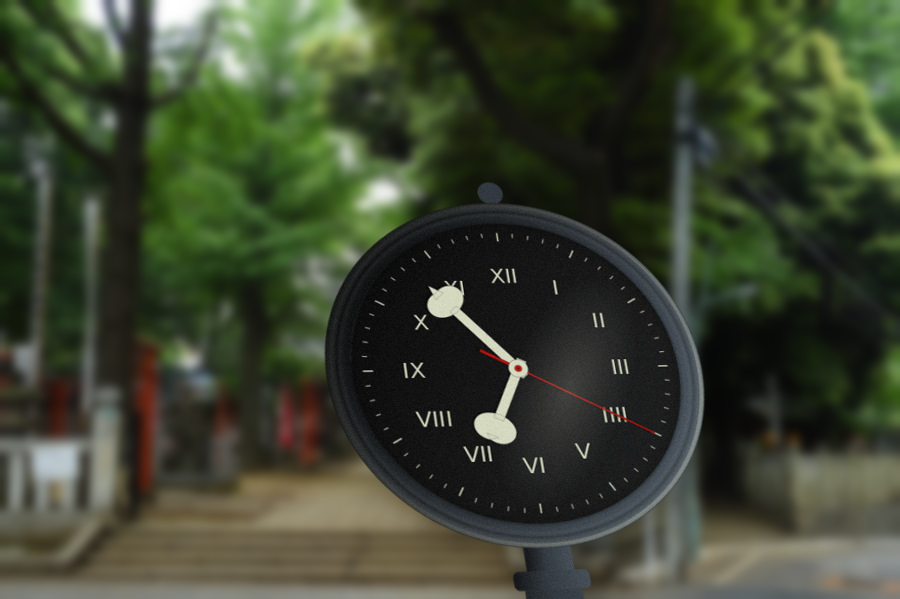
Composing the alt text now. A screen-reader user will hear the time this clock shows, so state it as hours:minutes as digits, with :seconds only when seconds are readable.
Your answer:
6:53:20
